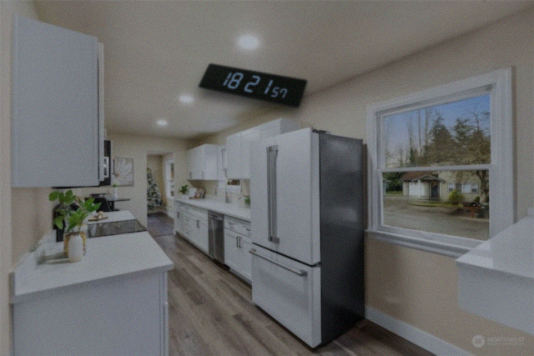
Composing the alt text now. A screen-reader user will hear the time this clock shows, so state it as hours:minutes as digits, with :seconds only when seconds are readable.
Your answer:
18:21
